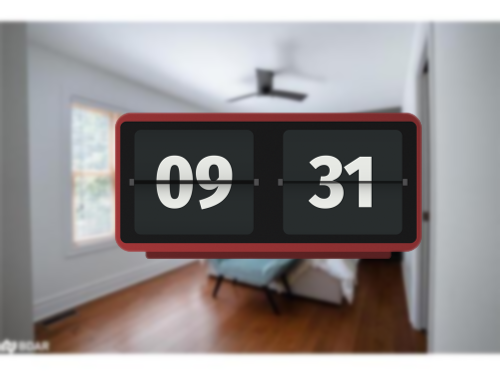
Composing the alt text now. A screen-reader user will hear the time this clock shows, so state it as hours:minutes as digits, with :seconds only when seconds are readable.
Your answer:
9:31
